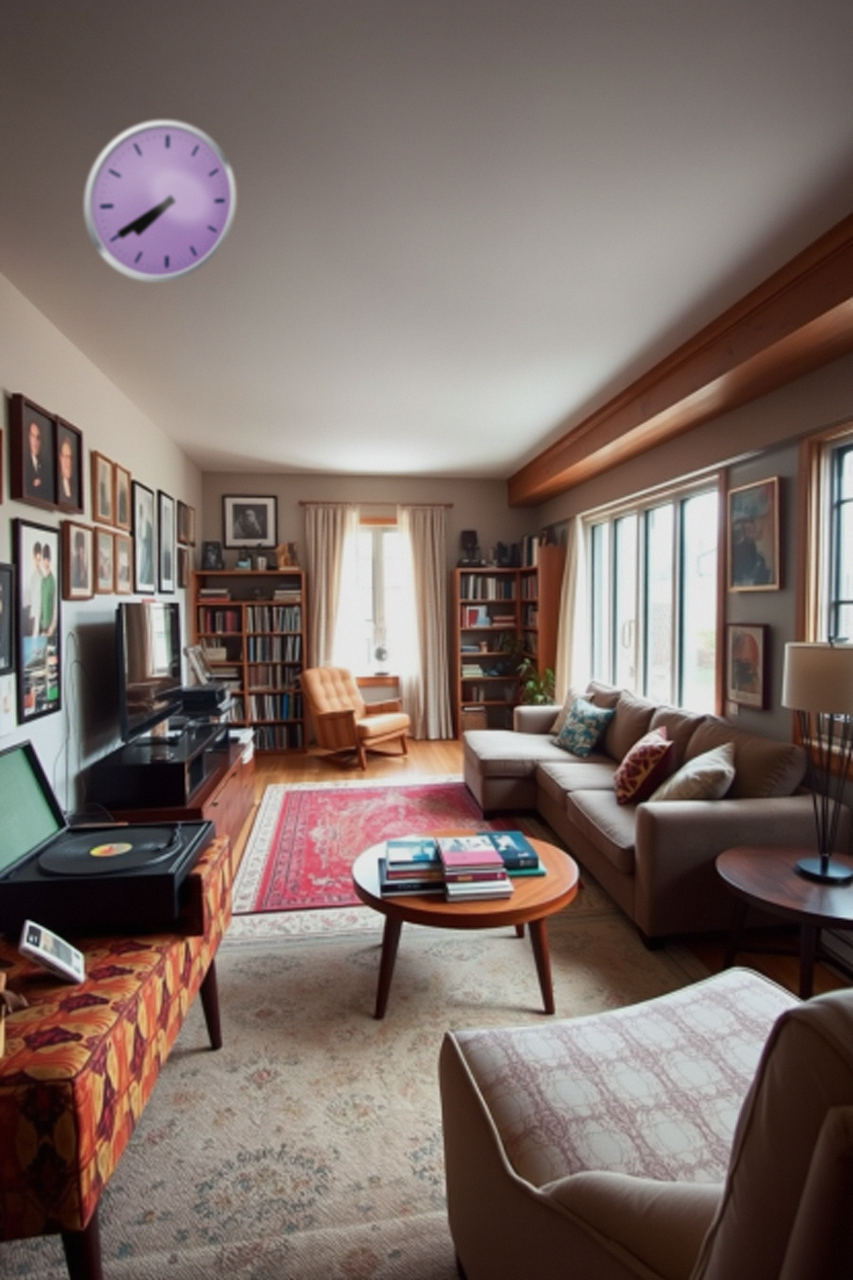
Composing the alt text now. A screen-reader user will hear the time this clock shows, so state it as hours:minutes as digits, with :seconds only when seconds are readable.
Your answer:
7:40
